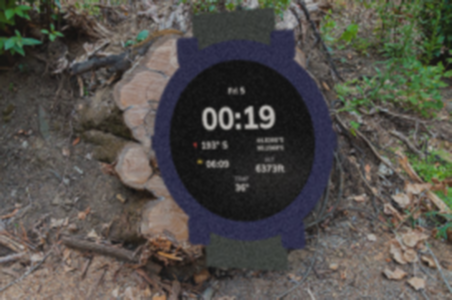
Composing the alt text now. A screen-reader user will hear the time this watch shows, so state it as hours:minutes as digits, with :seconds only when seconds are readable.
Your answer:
0:19
